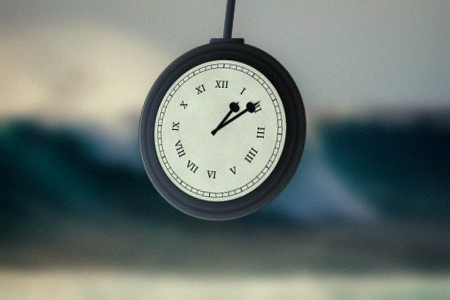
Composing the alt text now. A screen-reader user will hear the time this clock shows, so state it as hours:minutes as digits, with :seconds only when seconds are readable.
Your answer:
1:09
